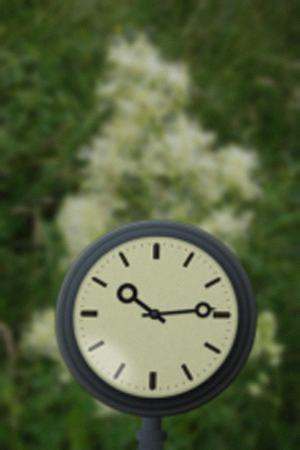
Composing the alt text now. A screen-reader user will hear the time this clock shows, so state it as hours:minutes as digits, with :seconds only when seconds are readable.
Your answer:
10:14
